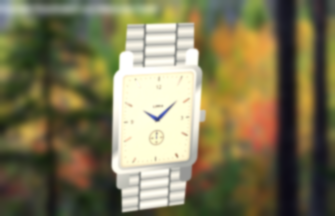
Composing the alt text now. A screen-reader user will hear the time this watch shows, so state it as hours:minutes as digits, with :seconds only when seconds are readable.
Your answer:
10:08
